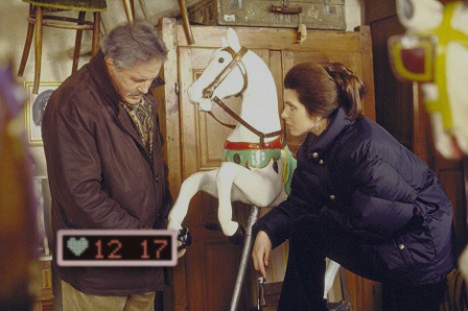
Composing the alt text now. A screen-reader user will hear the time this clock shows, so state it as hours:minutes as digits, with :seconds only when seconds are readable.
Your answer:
12:17
